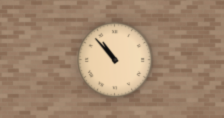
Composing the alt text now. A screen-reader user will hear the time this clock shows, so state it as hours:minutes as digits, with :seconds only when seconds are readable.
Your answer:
10:53
